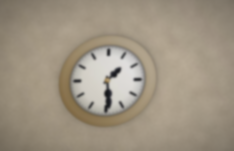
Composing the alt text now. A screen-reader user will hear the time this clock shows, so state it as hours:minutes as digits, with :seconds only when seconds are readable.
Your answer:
1:29
